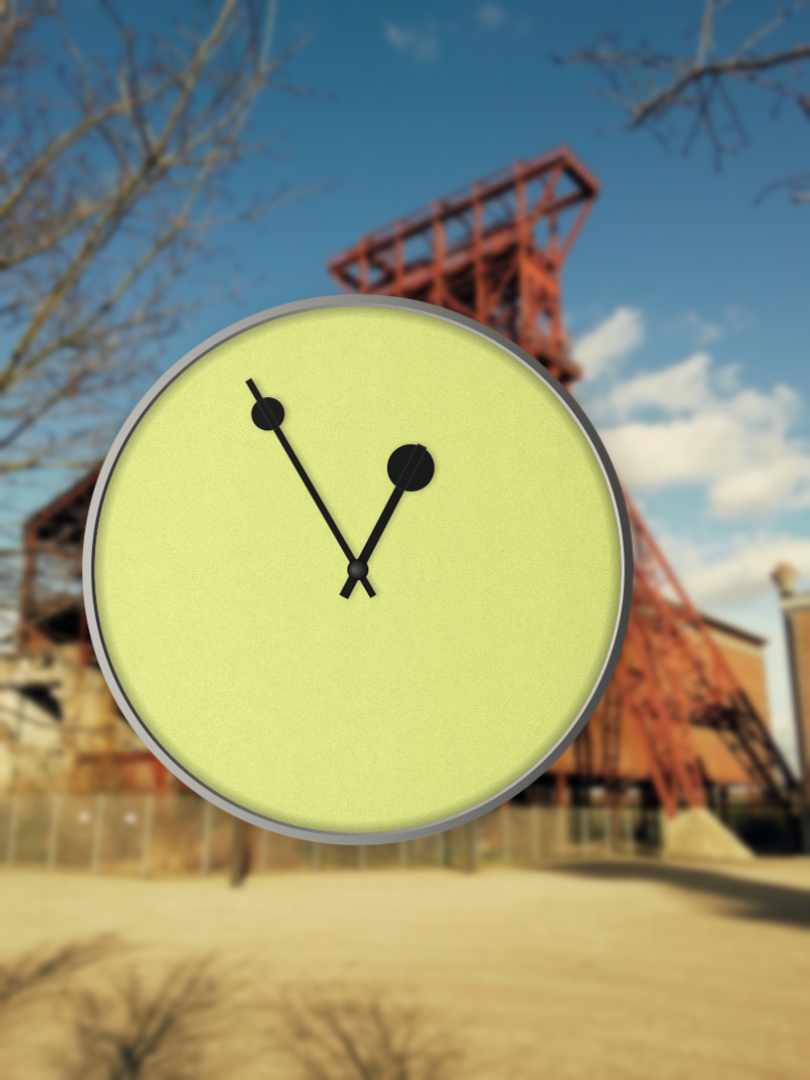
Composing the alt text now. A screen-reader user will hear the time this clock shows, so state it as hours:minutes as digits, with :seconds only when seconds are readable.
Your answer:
12:55
